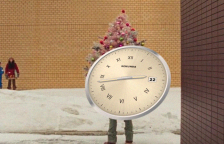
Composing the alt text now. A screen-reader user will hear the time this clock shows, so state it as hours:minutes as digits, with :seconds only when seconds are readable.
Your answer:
2:43
